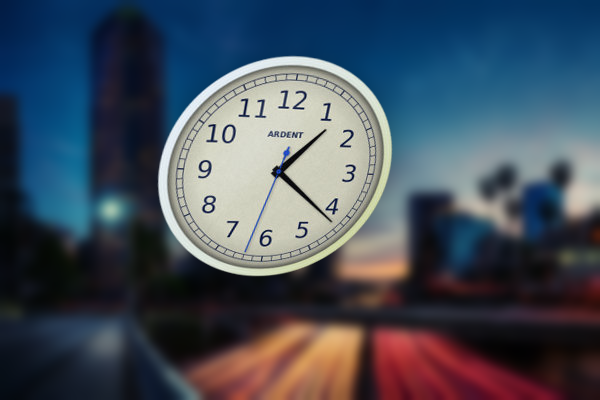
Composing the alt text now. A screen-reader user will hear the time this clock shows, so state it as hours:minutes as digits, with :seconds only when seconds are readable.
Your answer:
1:21:32
